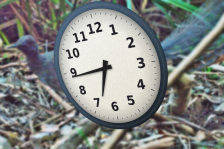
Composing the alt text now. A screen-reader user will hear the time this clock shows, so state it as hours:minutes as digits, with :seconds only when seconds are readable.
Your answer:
6:44
